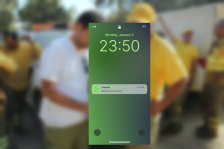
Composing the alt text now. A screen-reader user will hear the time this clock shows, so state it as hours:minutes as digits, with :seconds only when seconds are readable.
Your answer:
23:50
